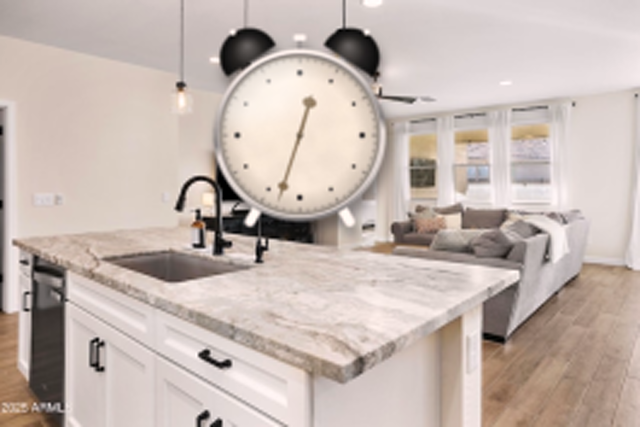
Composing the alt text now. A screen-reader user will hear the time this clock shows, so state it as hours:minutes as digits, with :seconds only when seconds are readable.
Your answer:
12:33
